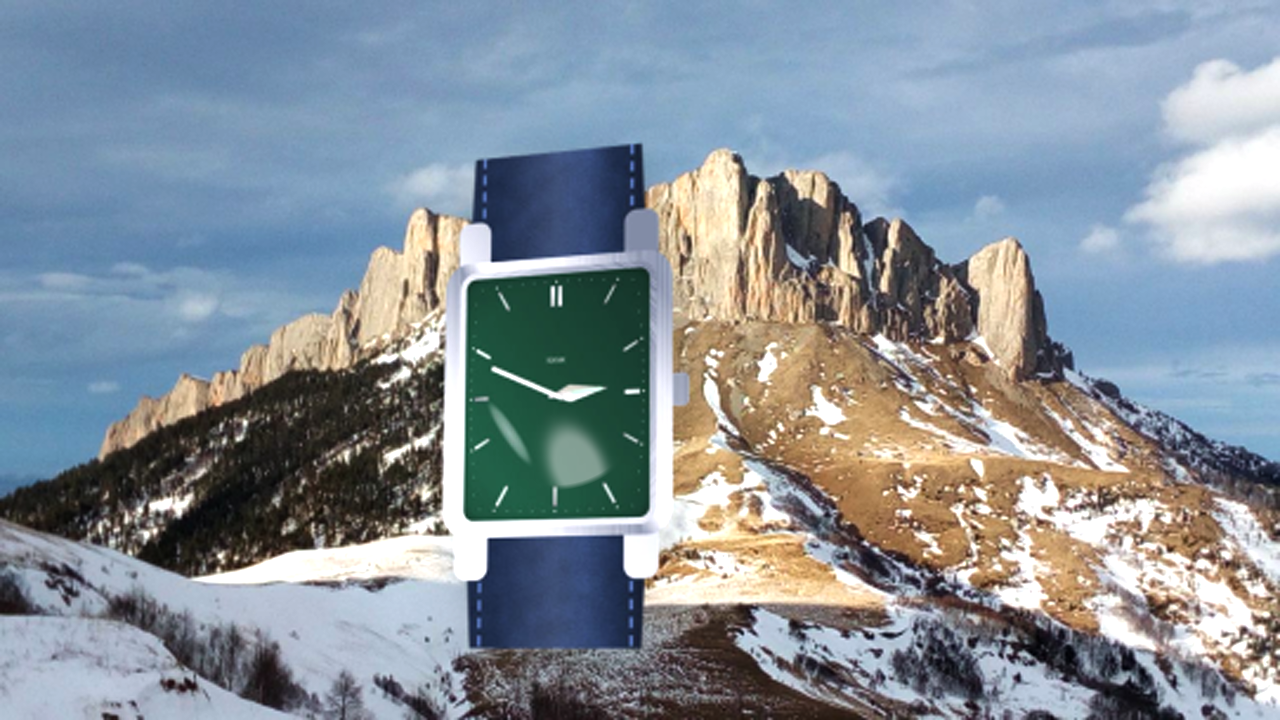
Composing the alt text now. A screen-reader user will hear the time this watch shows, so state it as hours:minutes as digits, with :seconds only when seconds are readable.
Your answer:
2:49
